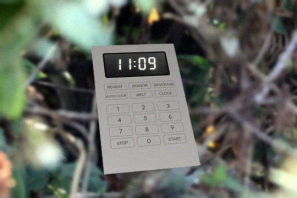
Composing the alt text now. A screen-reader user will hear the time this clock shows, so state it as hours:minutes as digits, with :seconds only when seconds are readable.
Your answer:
11:09
